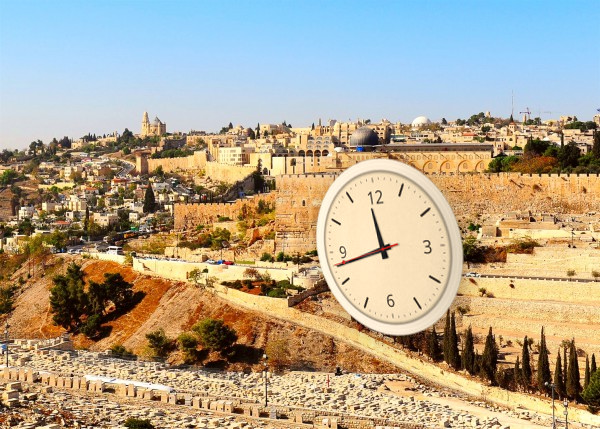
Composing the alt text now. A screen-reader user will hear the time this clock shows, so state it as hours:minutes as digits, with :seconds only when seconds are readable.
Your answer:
11:42:43
